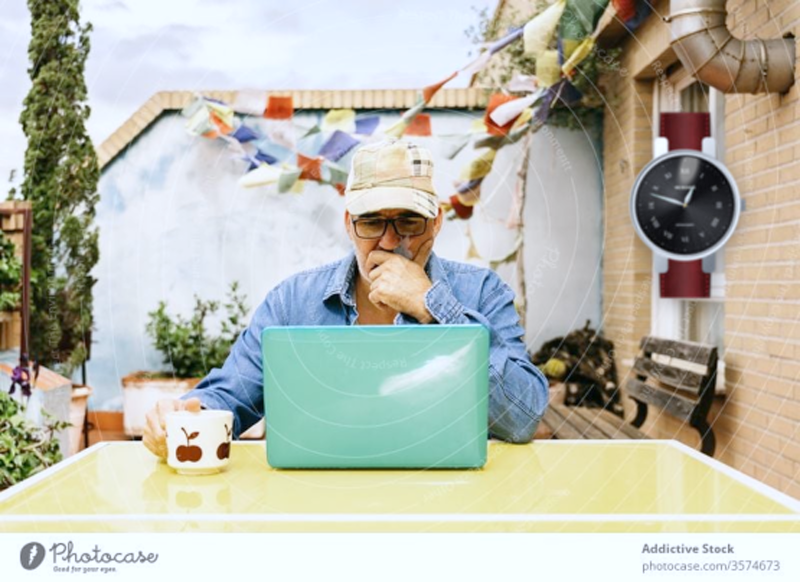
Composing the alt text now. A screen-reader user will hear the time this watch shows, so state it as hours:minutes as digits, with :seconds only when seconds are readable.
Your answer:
12:48
